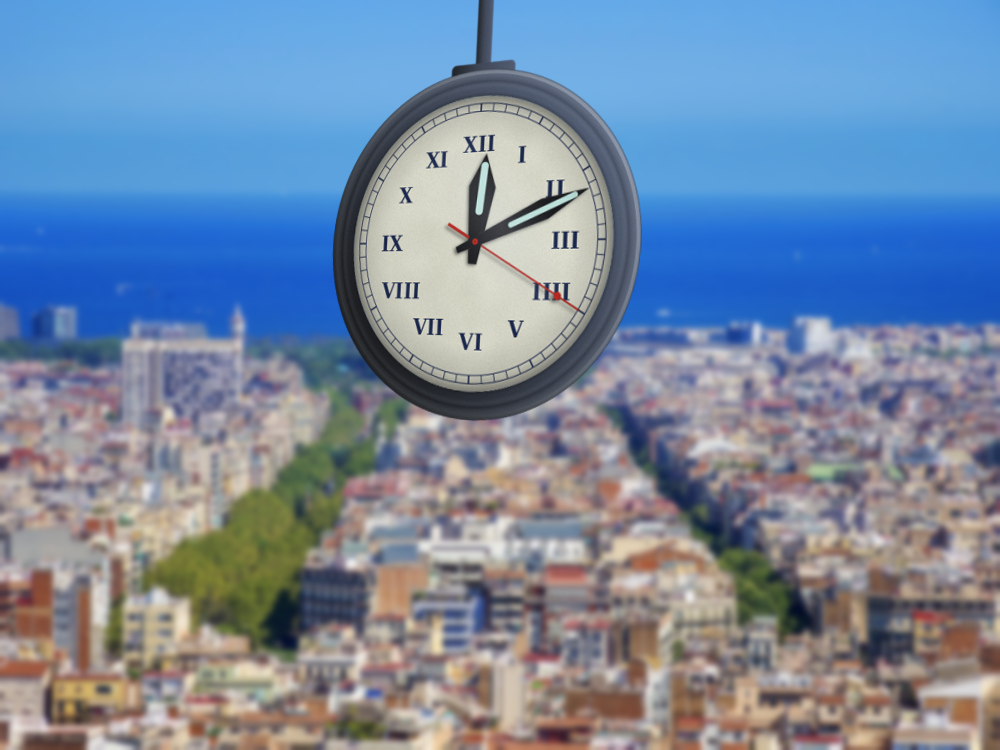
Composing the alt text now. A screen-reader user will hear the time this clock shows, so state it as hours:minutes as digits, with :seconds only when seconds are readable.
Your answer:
12:11:20
